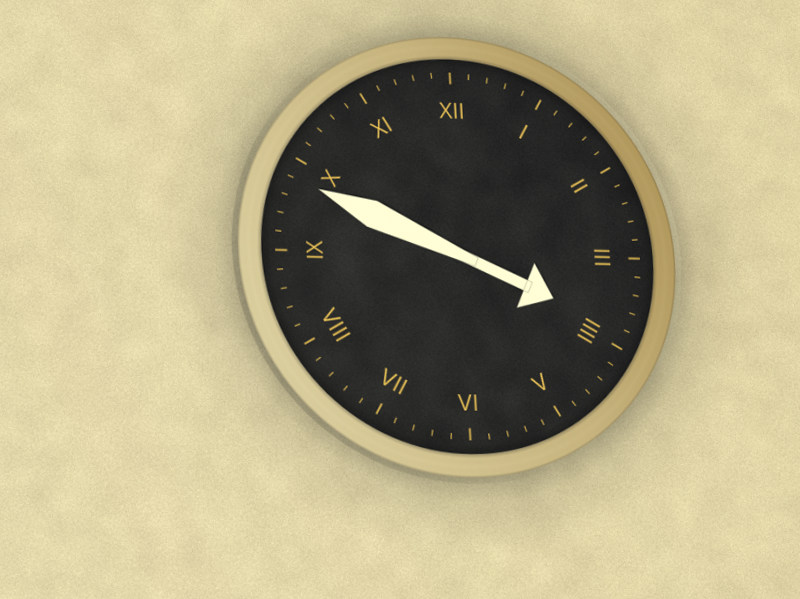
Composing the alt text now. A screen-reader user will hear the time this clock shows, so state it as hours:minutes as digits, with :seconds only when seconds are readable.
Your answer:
3:49
